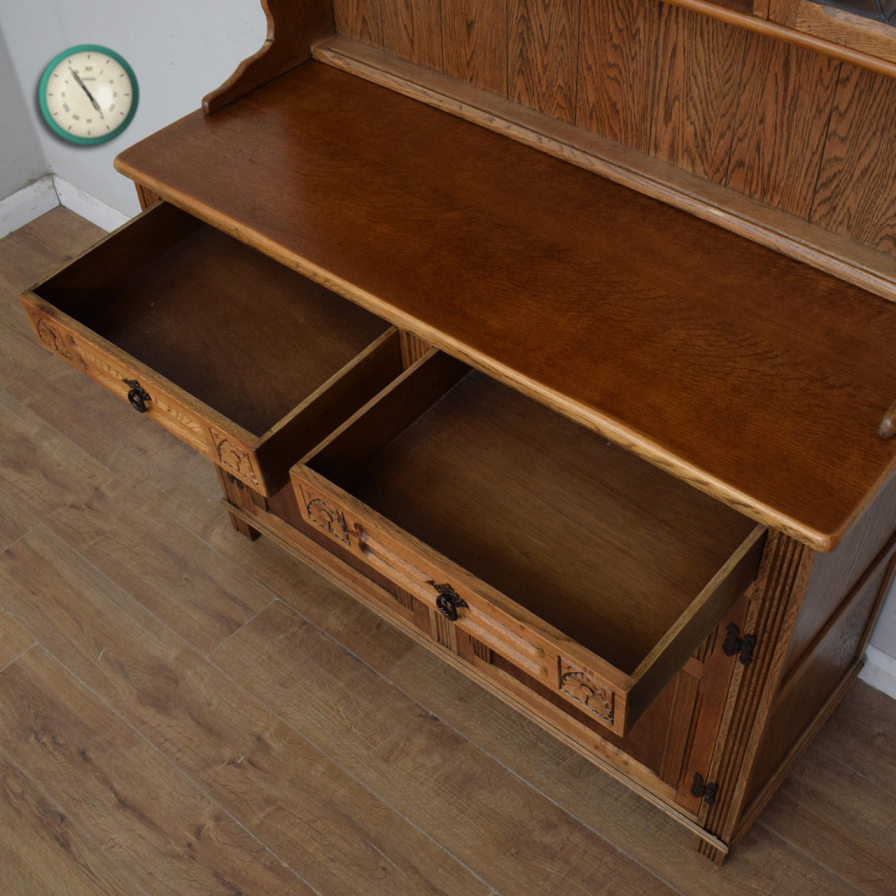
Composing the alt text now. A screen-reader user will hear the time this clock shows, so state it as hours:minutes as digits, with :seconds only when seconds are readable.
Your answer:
4:54
